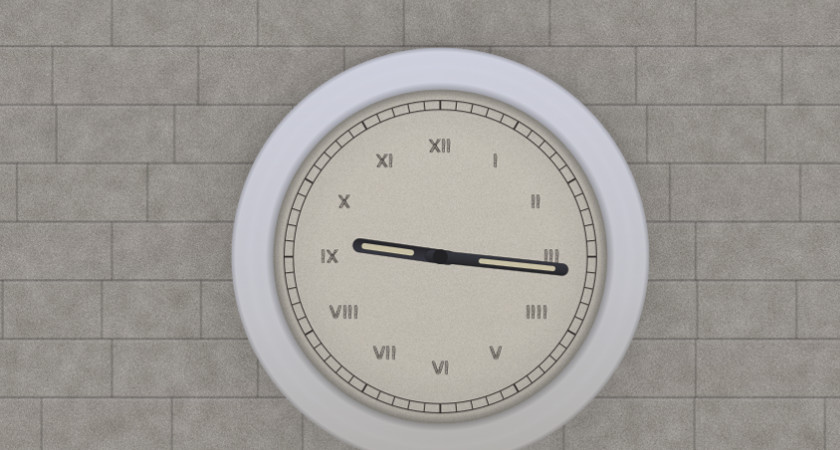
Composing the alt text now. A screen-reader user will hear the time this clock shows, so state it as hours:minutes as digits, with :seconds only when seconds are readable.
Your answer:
9:16
